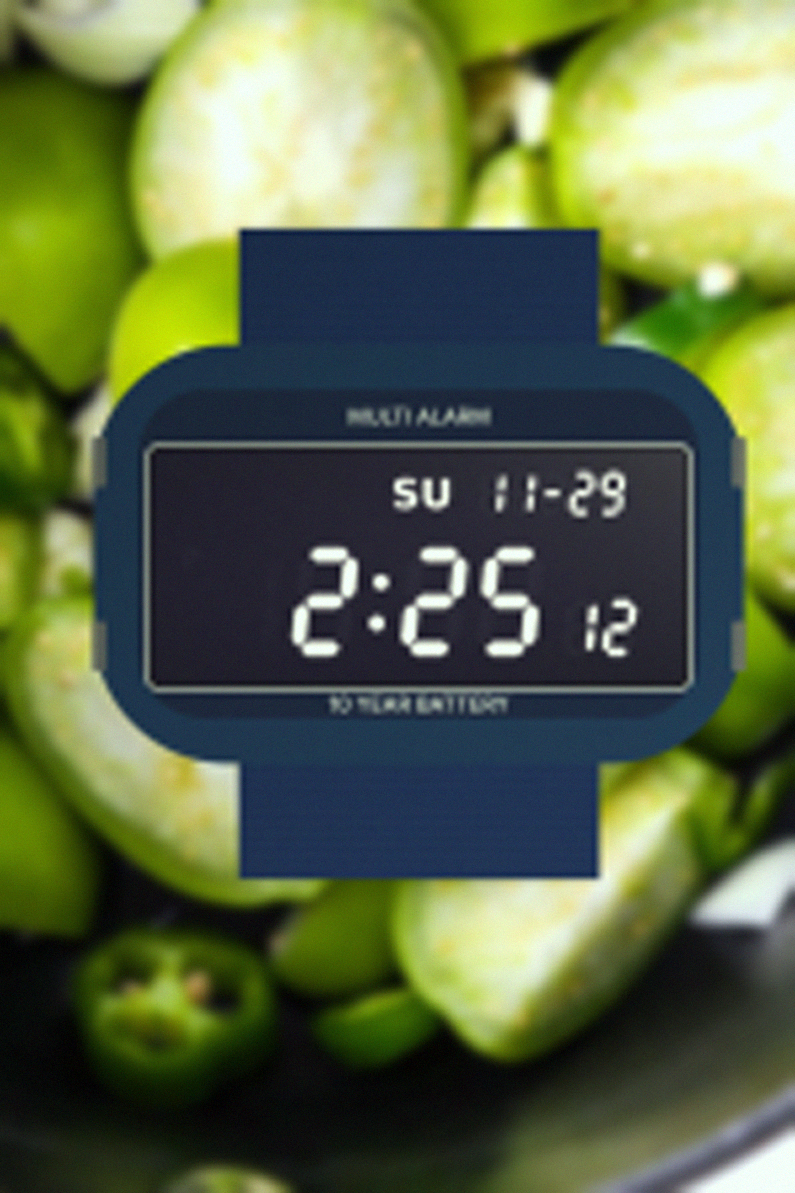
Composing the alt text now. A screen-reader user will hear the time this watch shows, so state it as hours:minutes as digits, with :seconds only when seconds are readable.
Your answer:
2:25:12
